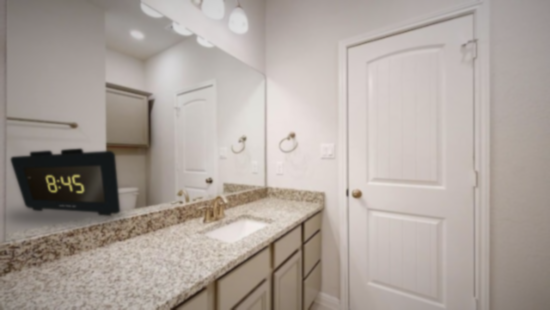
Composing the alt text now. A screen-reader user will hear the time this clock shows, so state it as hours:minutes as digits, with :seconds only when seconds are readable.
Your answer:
8:45
